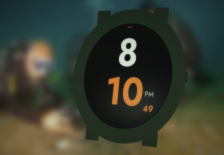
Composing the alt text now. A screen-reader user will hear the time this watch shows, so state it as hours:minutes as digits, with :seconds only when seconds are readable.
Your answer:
8:10
